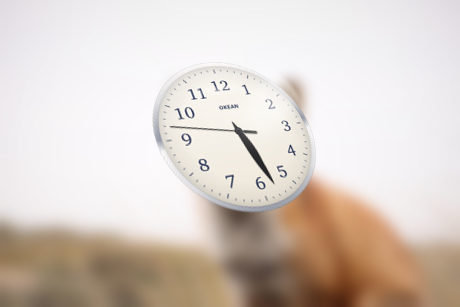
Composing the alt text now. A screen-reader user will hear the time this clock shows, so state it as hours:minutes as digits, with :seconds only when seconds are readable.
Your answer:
5:27:47
